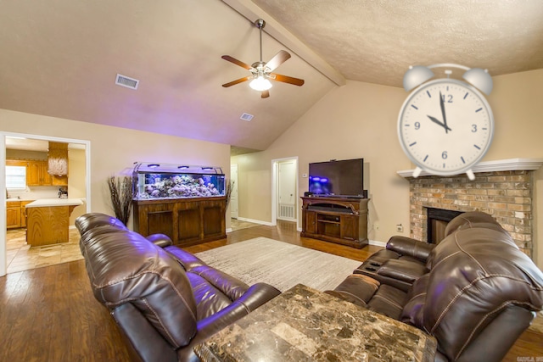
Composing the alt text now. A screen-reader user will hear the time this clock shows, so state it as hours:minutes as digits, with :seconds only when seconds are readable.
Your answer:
9:58
